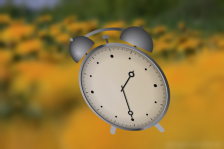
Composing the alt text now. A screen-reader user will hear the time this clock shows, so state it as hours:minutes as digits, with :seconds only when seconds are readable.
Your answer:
1:30
